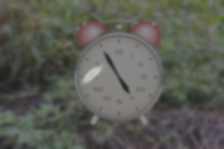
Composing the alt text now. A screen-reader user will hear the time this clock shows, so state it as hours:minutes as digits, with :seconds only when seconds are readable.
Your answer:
4:55
